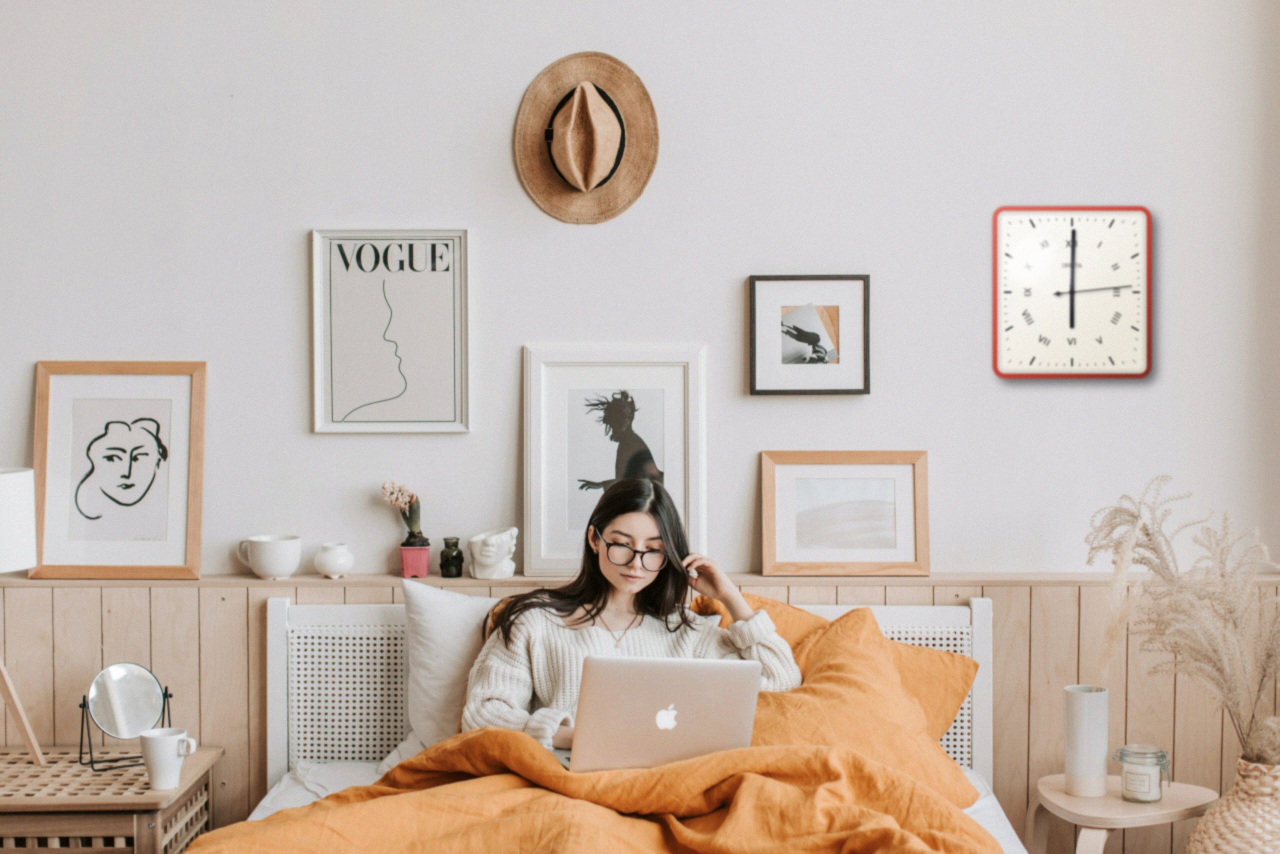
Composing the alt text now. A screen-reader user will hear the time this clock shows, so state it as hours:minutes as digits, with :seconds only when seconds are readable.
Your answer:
6:00:14
